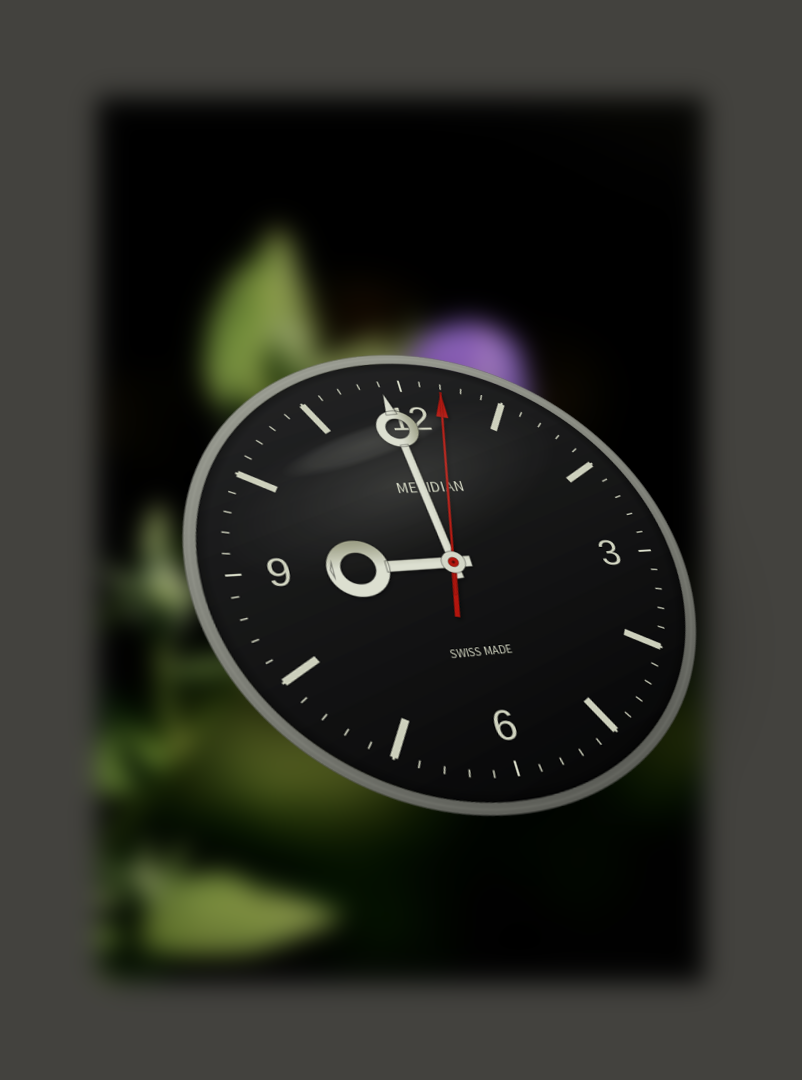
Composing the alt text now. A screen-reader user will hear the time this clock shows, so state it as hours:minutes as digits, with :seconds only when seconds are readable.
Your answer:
8:59:02
